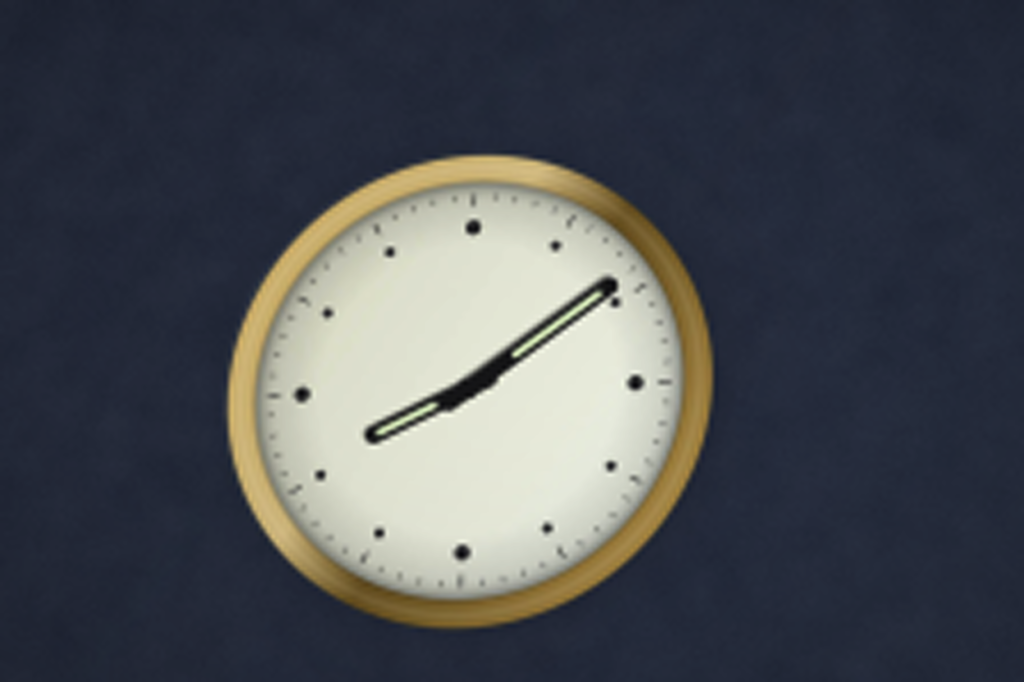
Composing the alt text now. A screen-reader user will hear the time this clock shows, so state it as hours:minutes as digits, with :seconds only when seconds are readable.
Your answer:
8:09
